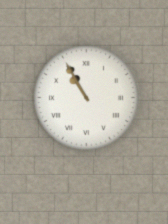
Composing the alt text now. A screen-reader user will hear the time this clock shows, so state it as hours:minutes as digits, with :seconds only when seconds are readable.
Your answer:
10:55
